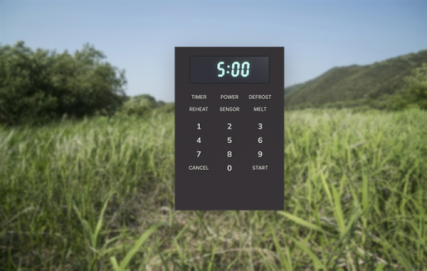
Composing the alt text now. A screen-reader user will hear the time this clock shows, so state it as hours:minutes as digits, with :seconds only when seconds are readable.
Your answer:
5:00
